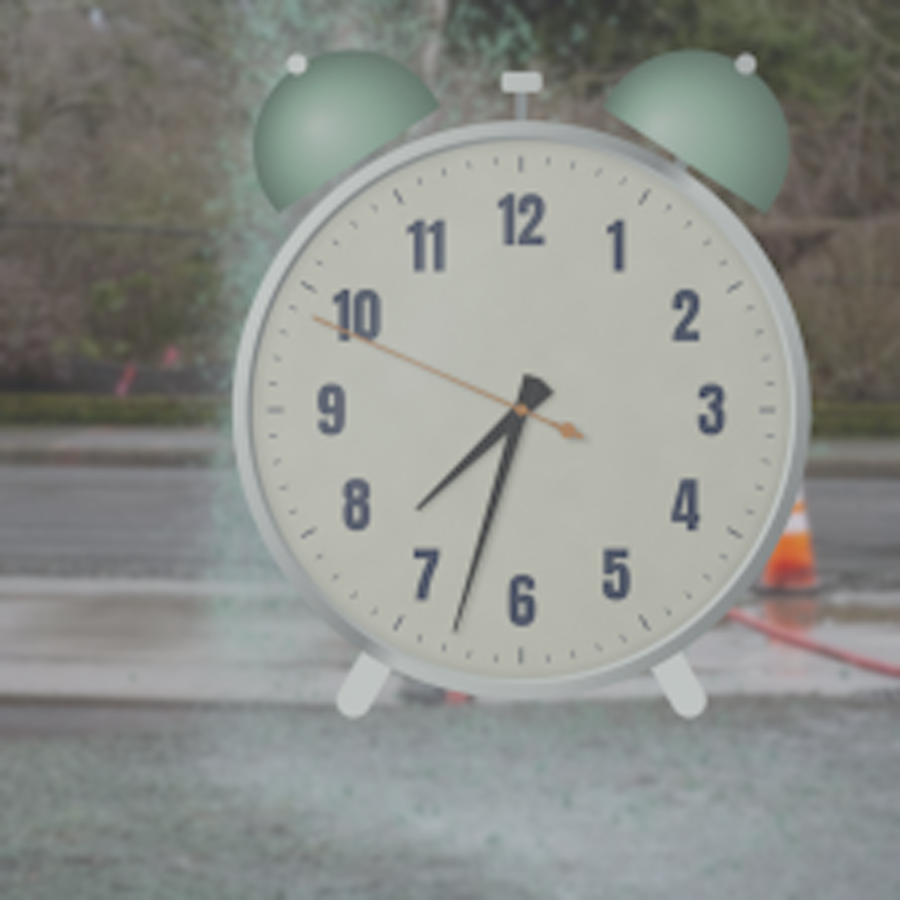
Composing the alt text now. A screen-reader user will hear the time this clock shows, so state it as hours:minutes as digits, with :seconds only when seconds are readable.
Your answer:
7:32:49
